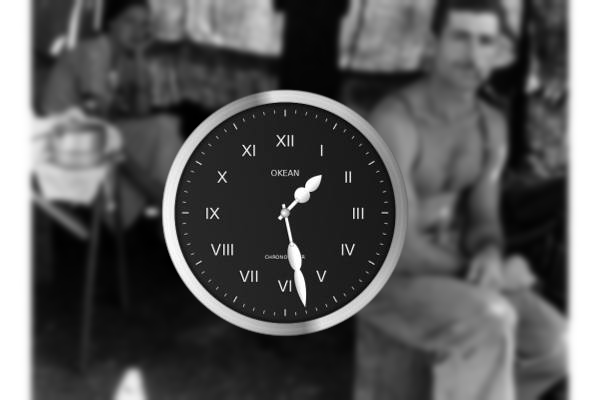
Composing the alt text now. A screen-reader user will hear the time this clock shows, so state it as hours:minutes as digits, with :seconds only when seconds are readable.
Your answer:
1:28
